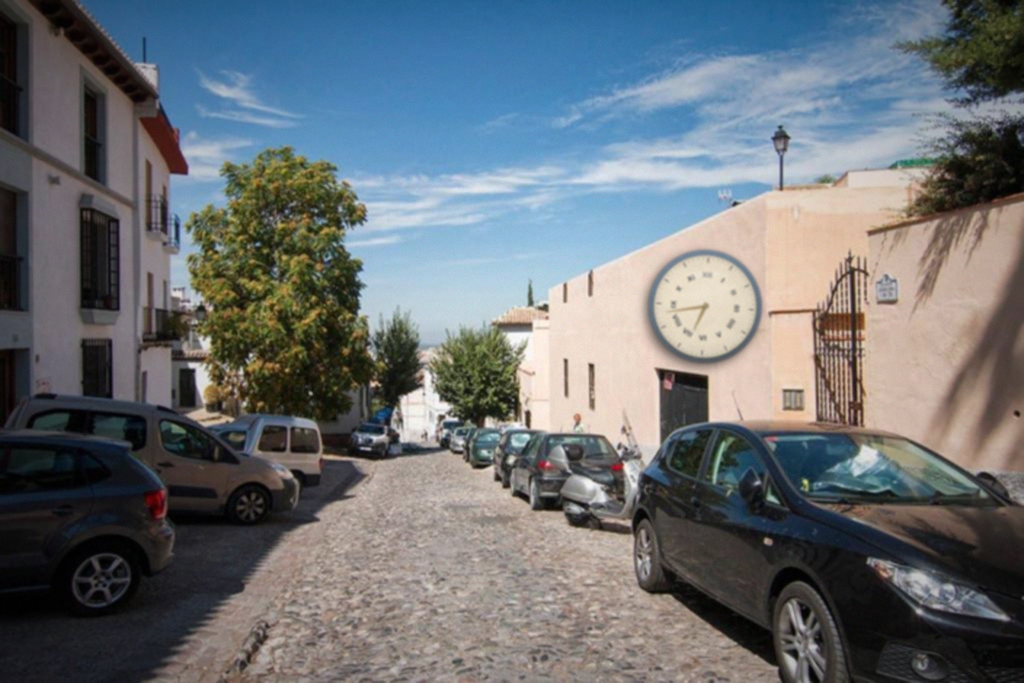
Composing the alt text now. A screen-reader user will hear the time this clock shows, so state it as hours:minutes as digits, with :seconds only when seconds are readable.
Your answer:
6:43
